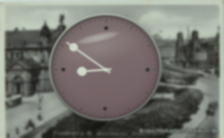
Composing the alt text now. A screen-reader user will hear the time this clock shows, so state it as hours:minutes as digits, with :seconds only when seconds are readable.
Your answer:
8:51
